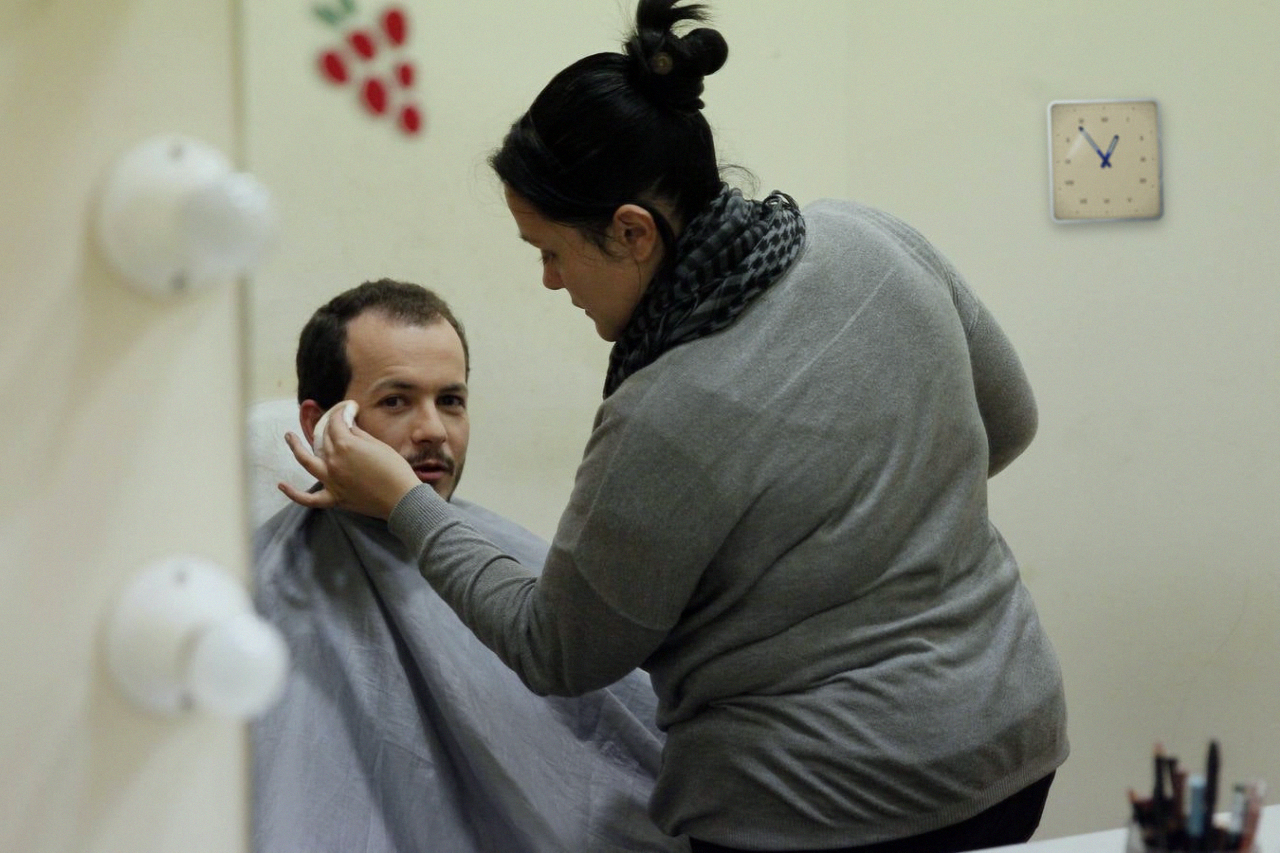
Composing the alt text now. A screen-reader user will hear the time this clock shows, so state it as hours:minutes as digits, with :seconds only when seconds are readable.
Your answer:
12:54
